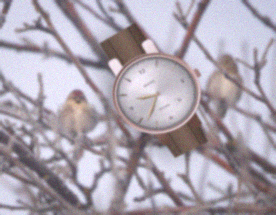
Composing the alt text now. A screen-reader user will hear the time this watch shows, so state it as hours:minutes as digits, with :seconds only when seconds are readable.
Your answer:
9:38
